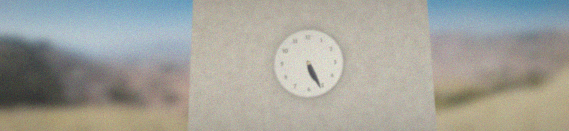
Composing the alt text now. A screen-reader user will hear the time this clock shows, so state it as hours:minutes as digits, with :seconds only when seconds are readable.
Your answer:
5:26
